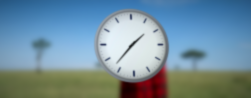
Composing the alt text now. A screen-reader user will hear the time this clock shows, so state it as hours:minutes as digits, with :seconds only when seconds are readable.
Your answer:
1:37
